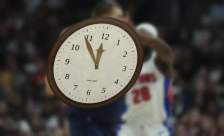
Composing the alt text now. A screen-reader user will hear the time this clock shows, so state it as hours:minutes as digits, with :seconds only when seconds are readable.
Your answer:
11:54
